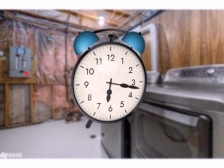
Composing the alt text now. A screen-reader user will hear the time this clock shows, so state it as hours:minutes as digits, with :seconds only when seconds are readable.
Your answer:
6:17
